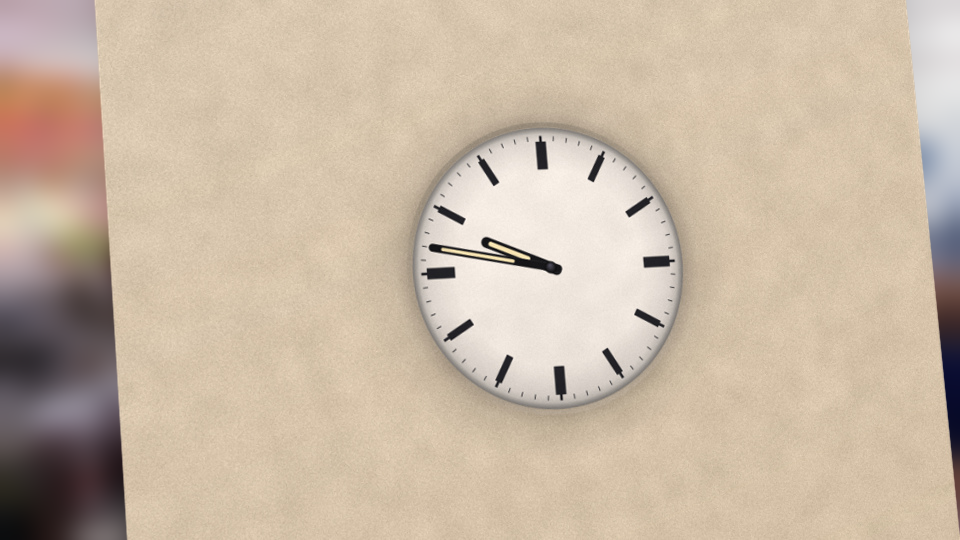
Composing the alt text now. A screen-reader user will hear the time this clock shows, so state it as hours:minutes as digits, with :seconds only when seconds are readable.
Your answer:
9:47
